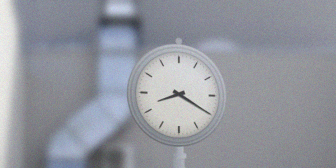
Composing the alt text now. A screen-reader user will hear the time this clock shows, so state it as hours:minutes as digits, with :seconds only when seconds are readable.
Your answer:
8:20
